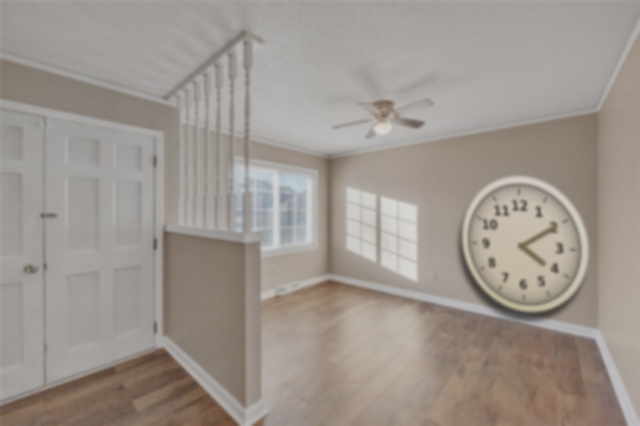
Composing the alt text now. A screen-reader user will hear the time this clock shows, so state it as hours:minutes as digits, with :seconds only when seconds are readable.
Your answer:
4:10
